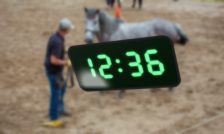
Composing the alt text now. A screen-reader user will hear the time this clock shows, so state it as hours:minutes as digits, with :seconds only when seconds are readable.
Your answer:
12:36
